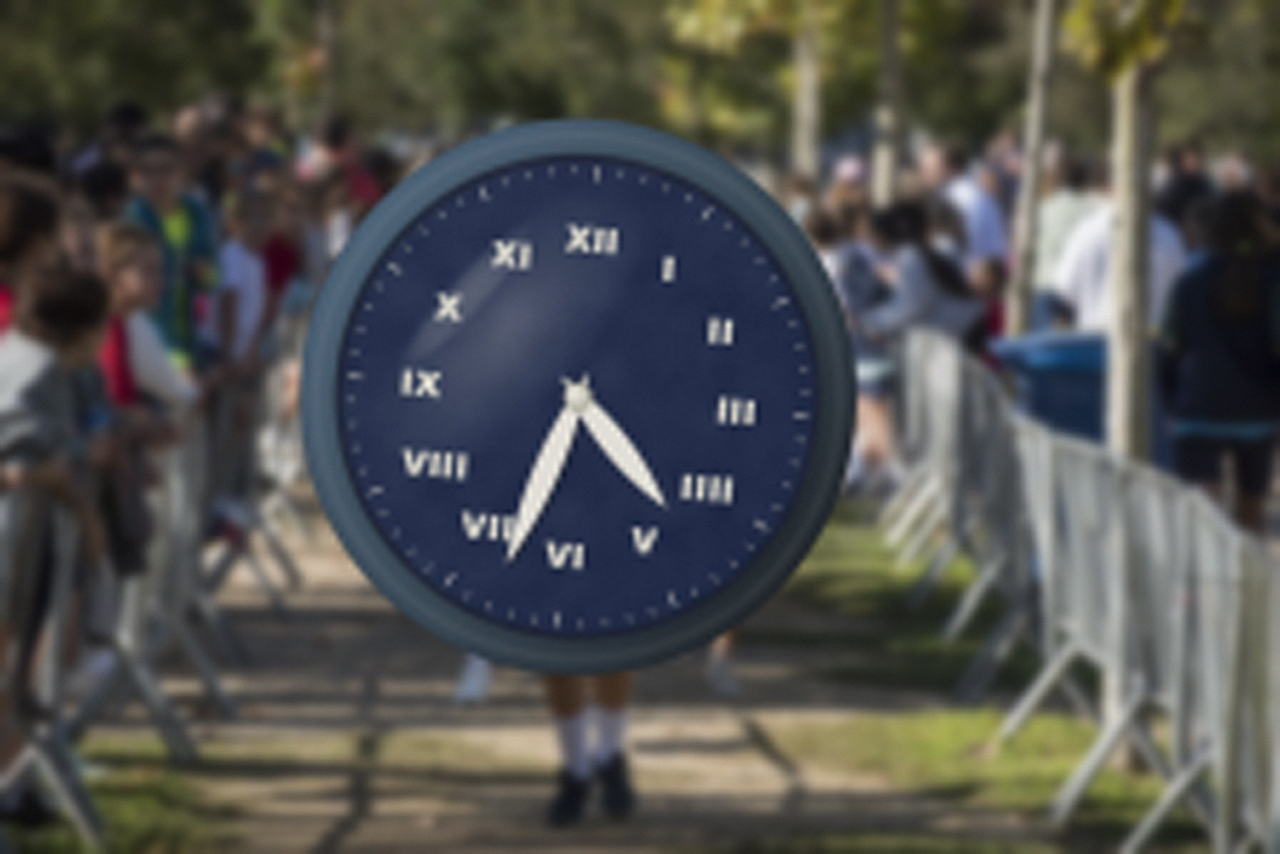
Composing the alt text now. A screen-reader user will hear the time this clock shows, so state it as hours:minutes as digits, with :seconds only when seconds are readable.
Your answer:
4:33
